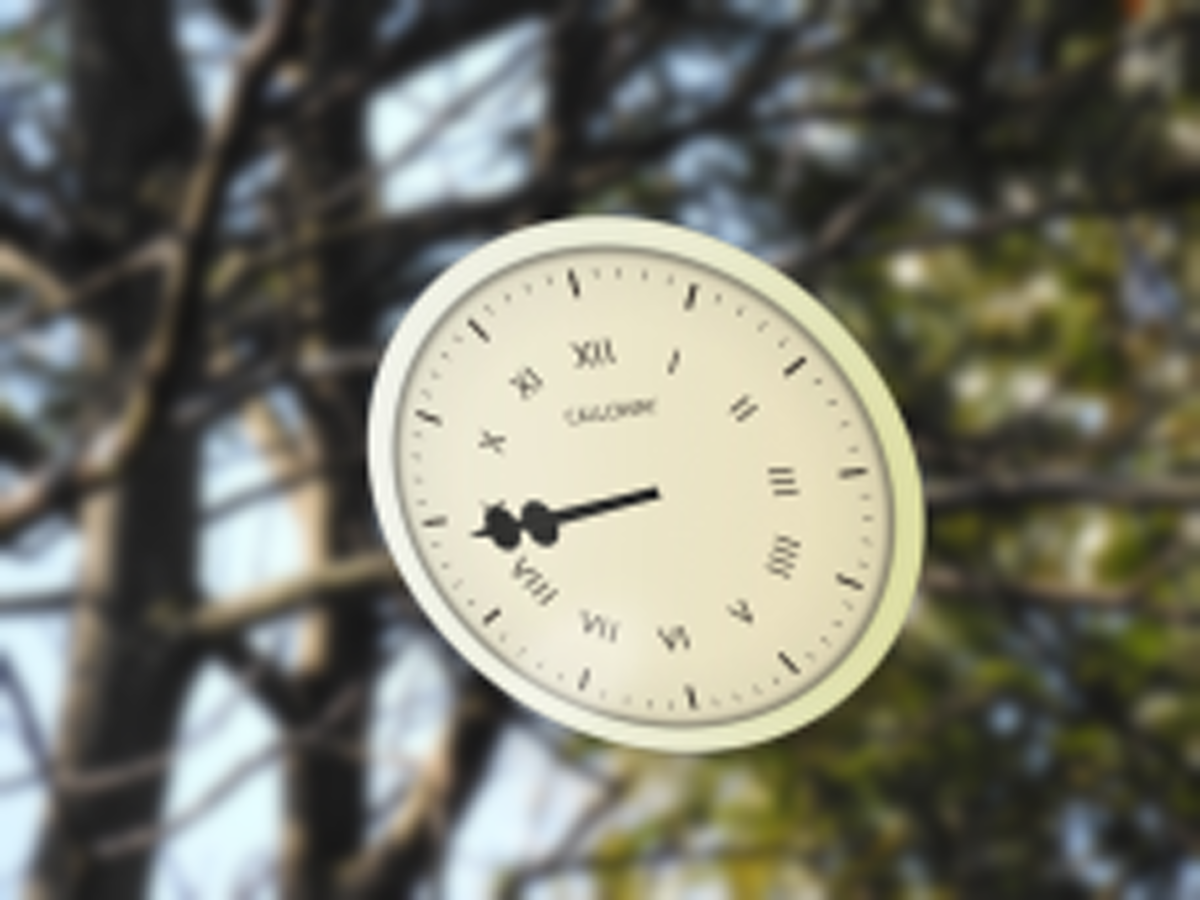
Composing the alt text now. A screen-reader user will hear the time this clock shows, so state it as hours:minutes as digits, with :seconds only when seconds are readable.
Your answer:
8:44
